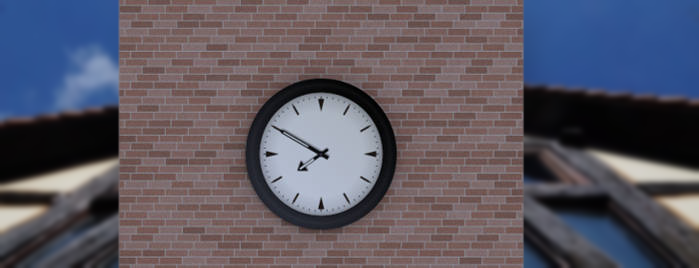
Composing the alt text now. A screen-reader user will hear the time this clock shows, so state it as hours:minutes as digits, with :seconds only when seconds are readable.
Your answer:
7:50
